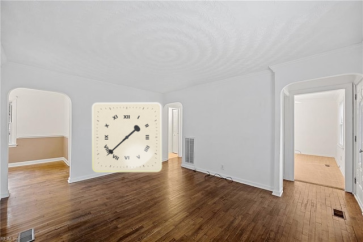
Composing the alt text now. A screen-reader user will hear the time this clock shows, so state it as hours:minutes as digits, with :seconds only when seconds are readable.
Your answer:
1:38
